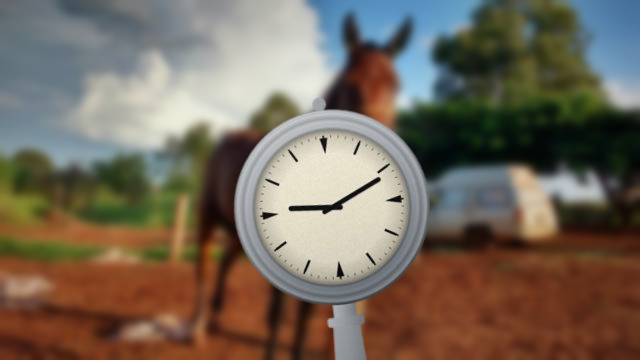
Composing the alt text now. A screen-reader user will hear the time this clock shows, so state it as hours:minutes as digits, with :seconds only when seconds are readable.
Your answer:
9:11
